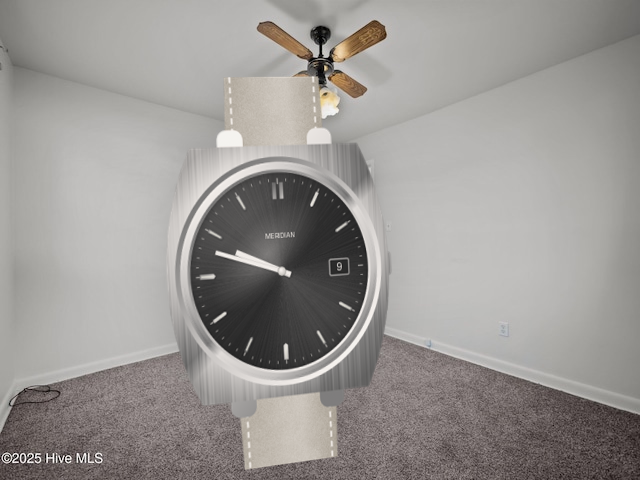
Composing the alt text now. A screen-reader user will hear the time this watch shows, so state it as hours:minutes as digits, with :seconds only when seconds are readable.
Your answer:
9:48
